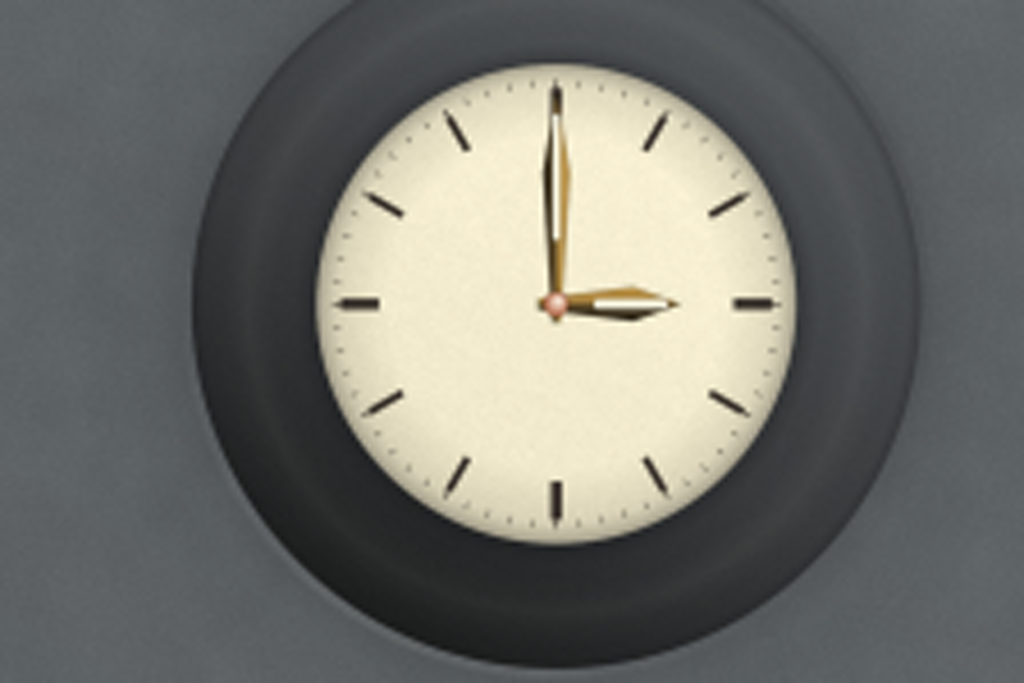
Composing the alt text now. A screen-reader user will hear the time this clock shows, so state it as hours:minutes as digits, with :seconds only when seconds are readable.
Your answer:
3:00
